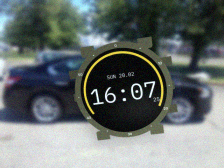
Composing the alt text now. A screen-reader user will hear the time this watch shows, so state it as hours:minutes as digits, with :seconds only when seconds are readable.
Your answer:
16:07
